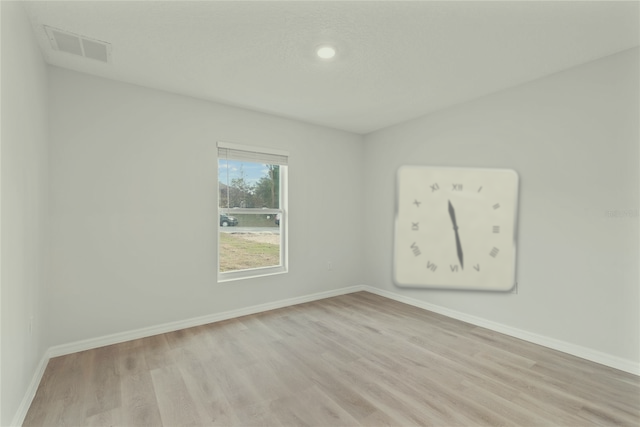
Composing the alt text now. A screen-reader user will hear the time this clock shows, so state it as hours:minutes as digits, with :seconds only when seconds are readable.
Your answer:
11:28
